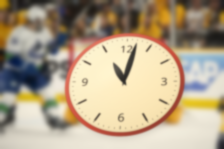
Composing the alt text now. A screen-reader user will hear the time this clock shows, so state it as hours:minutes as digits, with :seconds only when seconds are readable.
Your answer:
11:02
